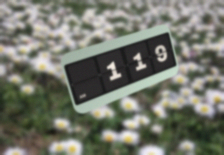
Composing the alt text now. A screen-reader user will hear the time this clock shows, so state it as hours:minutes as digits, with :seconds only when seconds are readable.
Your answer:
1:19
